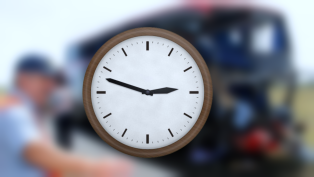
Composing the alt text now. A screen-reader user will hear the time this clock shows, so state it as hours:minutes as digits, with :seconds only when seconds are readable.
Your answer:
2:48
